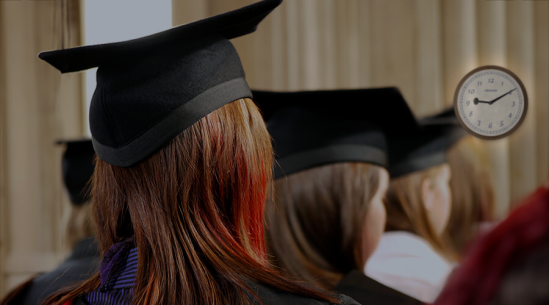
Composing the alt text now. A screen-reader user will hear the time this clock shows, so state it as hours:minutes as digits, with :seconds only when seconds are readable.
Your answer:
9:10
